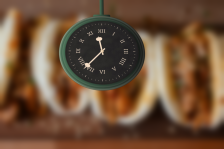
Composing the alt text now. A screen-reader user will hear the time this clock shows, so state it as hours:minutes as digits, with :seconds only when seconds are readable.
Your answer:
11:37
